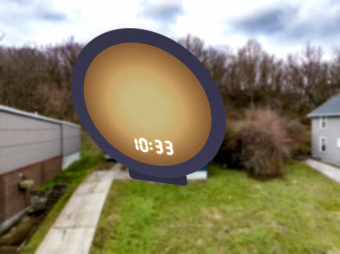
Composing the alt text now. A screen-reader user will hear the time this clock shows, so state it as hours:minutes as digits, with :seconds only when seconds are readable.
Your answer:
10:33
